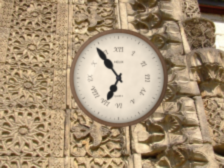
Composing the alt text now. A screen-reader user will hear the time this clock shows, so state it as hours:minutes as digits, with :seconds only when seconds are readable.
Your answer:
6:54
